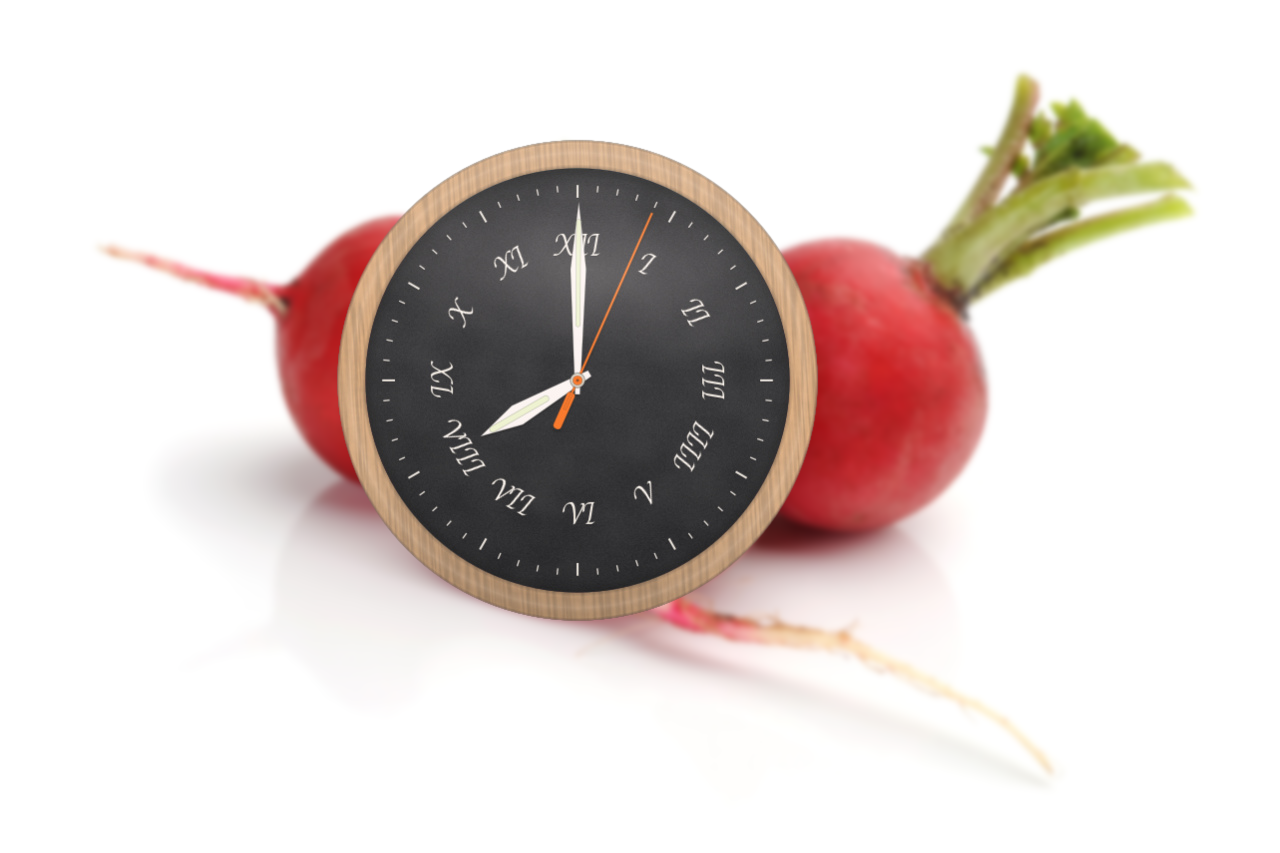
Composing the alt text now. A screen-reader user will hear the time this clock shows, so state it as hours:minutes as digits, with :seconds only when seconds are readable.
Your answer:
8:00:04
